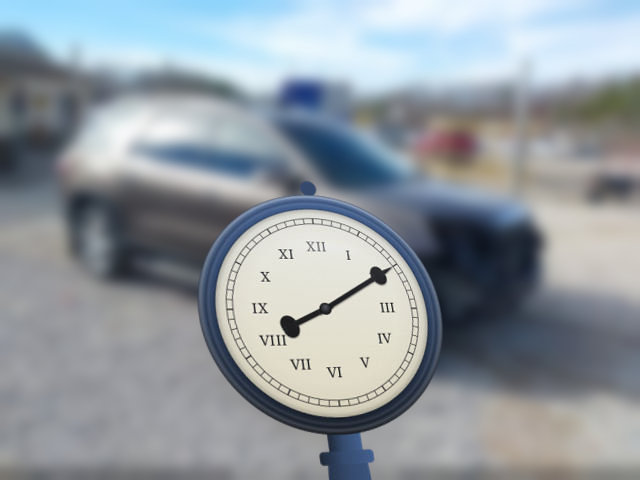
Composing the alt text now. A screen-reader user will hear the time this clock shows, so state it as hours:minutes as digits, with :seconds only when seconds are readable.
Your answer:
8:10
